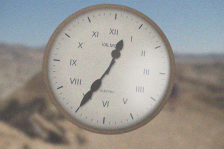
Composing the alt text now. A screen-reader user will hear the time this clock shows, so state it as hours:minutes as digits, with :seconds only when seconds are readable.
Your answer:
12:35
